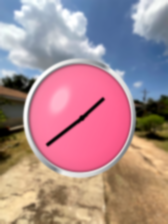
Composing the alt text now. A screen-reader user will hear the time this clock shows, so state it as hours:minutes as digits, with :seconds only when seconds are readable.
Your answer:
1:39
